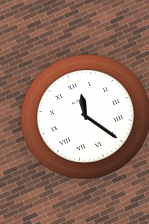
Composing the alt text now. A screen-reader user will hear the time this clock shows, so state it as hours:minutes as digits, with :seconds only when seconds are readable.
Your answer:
12:25
